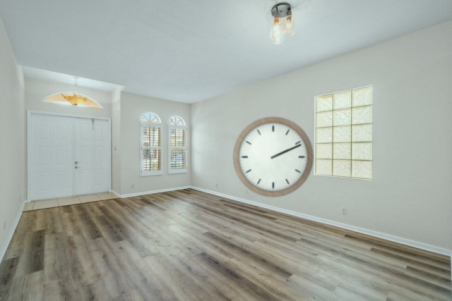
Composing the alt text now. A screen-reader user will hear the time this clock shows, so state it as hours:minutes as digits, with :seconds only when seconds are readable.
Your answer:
2:11
